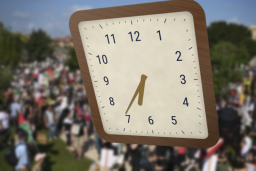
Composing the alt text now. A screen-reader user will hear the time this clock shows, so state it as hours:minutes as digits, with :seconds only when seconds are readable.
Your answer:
6:36
